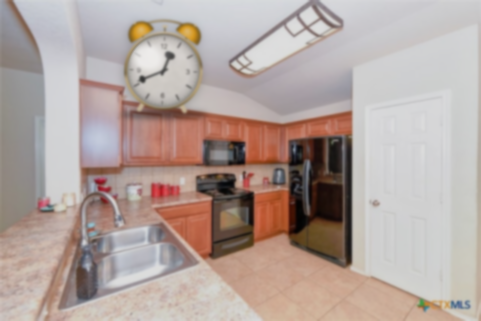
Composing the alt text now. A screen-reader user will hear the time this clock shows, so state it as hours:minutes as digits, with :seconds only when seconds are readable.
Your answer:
12:41
